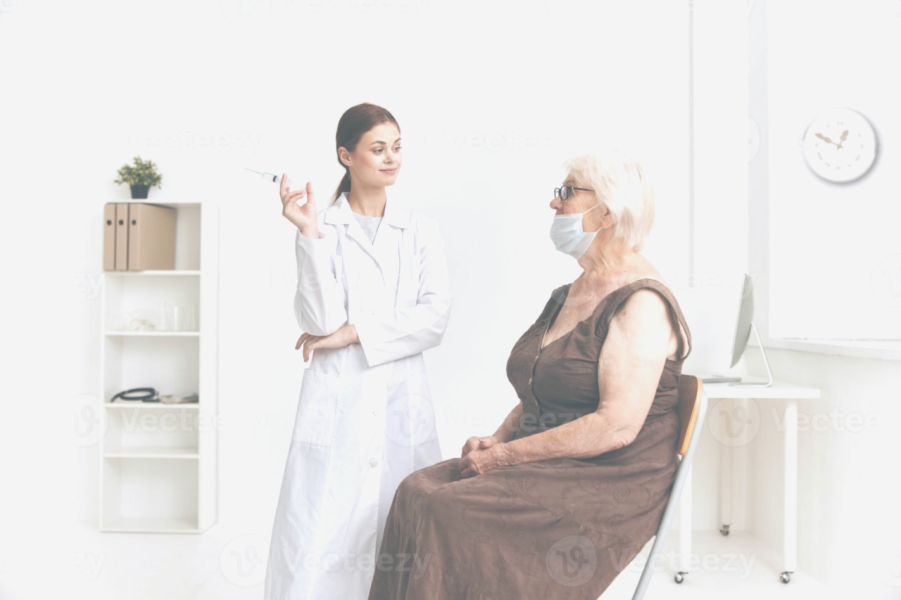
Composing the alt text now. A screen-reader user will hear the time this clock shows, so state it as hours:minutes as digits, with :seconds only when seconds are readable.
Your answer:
12:49
